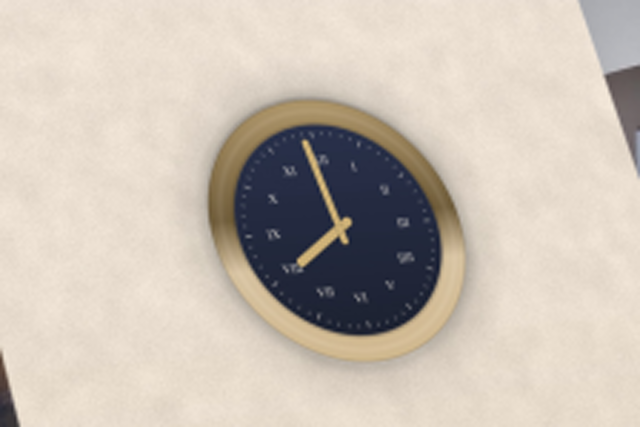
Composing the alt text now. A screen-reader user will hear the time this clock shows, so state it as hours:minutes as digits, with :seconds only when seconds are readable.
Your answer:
7:59
